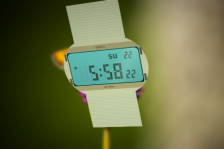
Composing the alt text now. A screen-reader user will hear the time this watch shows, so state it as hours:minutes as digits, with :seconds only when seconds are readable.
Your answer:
5:58:22
